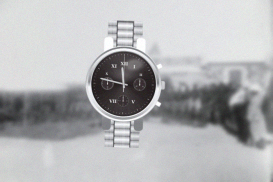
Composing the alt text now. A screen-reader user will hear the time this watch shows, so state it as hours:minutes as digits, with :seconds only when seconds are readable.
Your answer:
11:47
